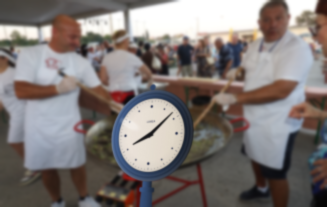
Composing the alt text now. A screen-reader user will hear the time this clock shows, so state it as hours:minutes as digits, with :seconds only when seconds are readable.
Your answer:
8:08
